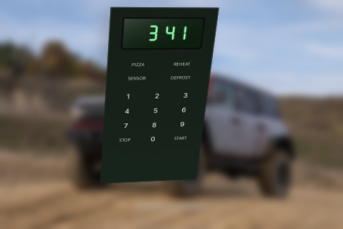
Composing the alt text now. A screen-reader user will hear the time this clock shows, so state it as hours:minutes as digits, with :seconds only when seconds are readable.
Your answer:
3:41
